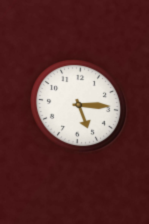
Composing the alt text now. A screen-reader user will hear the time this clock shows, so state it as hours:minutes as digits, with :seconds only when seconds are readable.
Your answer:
5:14
